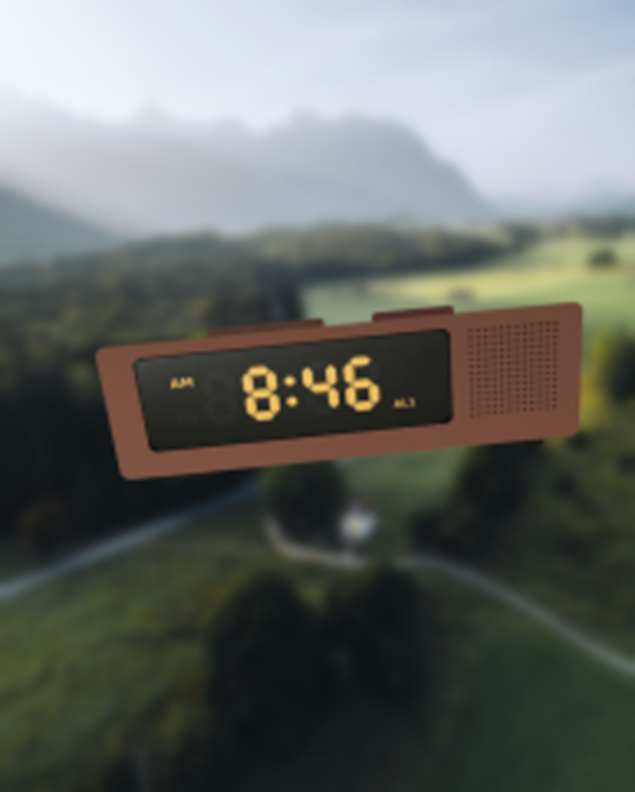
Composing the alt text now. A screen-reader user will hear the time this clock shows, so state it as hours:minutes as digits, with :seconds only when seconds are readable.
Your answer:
8:46
